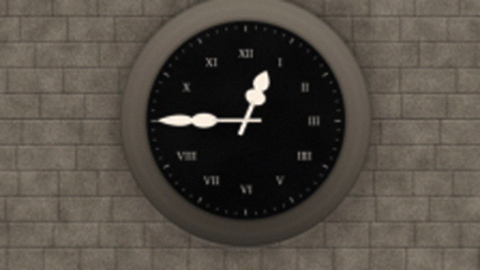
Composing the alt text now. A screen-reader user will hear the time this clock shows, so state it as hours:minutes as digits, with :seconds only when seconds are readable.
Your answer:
12:45
